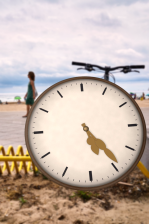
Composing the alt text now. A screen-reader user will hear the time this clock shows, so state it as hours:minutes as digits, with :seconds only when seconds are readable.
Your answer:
5:24
